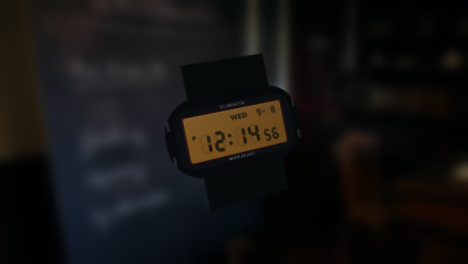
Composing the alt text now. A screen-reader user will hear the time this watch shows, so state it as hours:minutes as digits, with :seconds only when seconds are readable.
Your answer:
12:14:56
